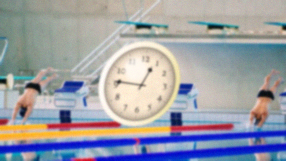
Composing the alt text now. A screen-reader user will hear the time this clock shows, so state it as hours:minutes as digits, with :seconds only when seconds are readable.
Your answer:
12:46
